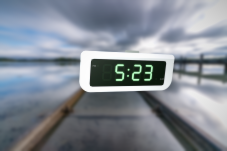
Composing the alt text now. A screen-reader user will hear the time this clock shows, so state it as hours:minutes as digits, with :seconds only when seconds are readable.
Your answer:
5:23
